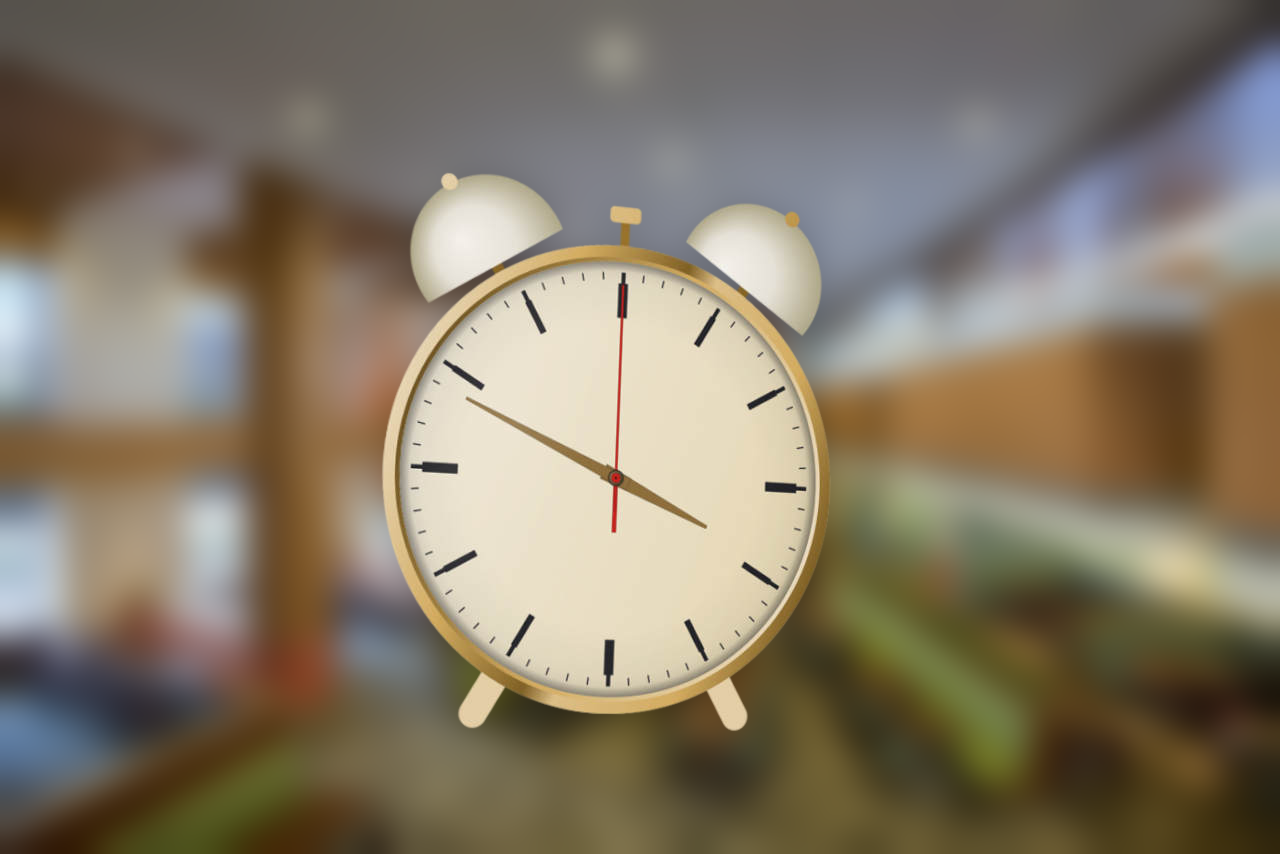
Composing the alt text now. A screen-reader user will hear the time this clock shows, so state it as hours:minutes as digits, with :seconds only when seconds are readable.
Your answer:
3:49:00
